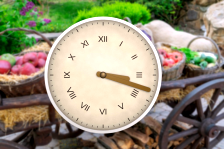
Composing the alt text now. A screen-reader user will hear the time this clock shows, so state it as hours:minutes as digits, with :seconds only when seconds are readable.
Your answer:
3:18
